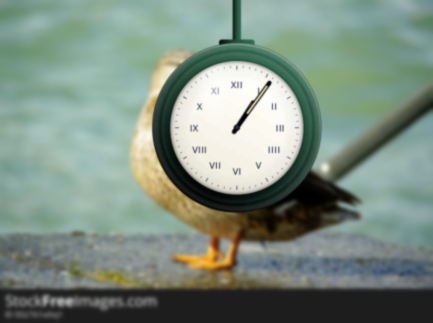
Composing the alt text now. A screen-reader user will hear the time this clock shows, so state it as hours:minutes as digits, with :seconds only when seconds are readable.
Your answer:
1:06
